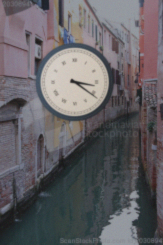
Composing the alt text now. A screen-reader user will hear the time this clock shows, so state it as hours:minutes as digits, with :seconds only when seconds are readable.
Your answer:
3:21
